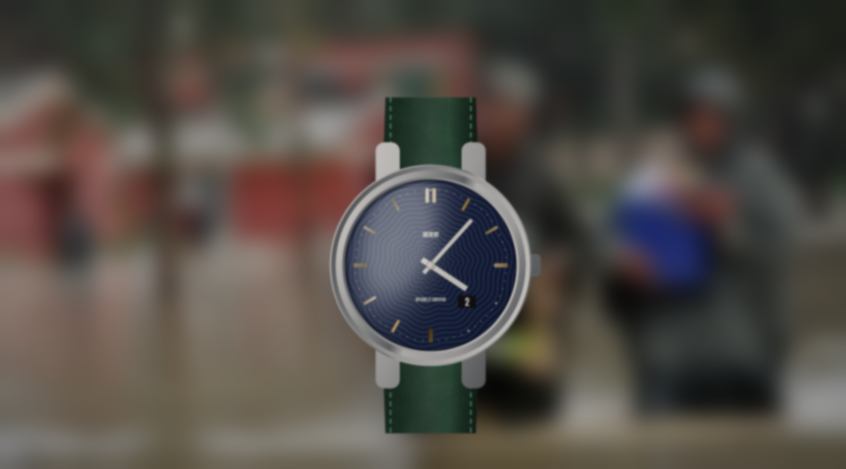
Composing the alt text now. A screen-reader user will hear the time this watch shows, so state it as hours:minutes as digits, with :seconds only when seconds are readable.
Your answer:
4:07
